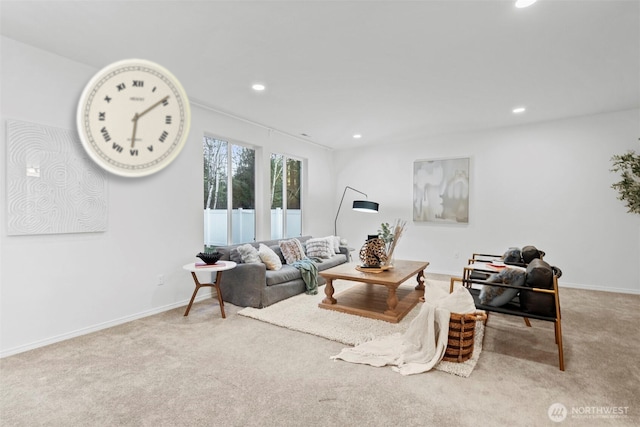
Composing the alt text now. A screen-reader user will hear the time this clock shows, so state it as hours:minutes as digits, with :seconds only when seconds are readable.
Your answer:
6:09
